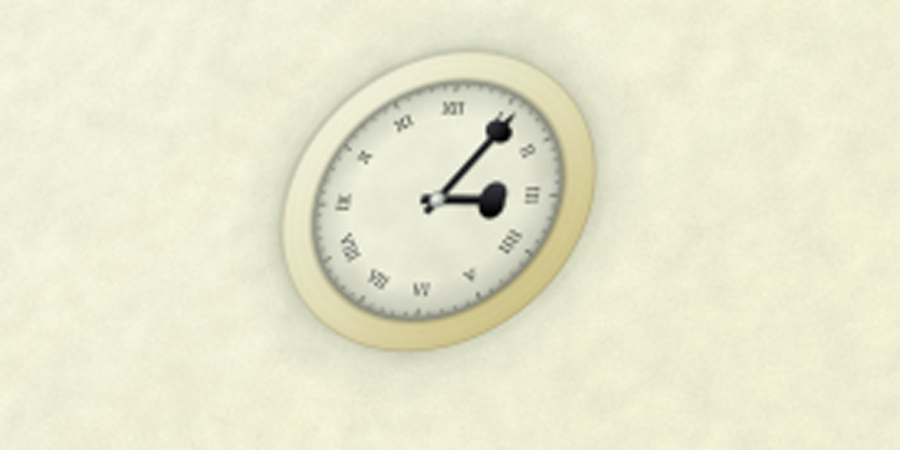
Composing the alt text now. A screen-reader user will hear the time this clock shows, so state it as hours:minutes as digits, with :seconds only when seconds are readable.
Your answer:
3:06
